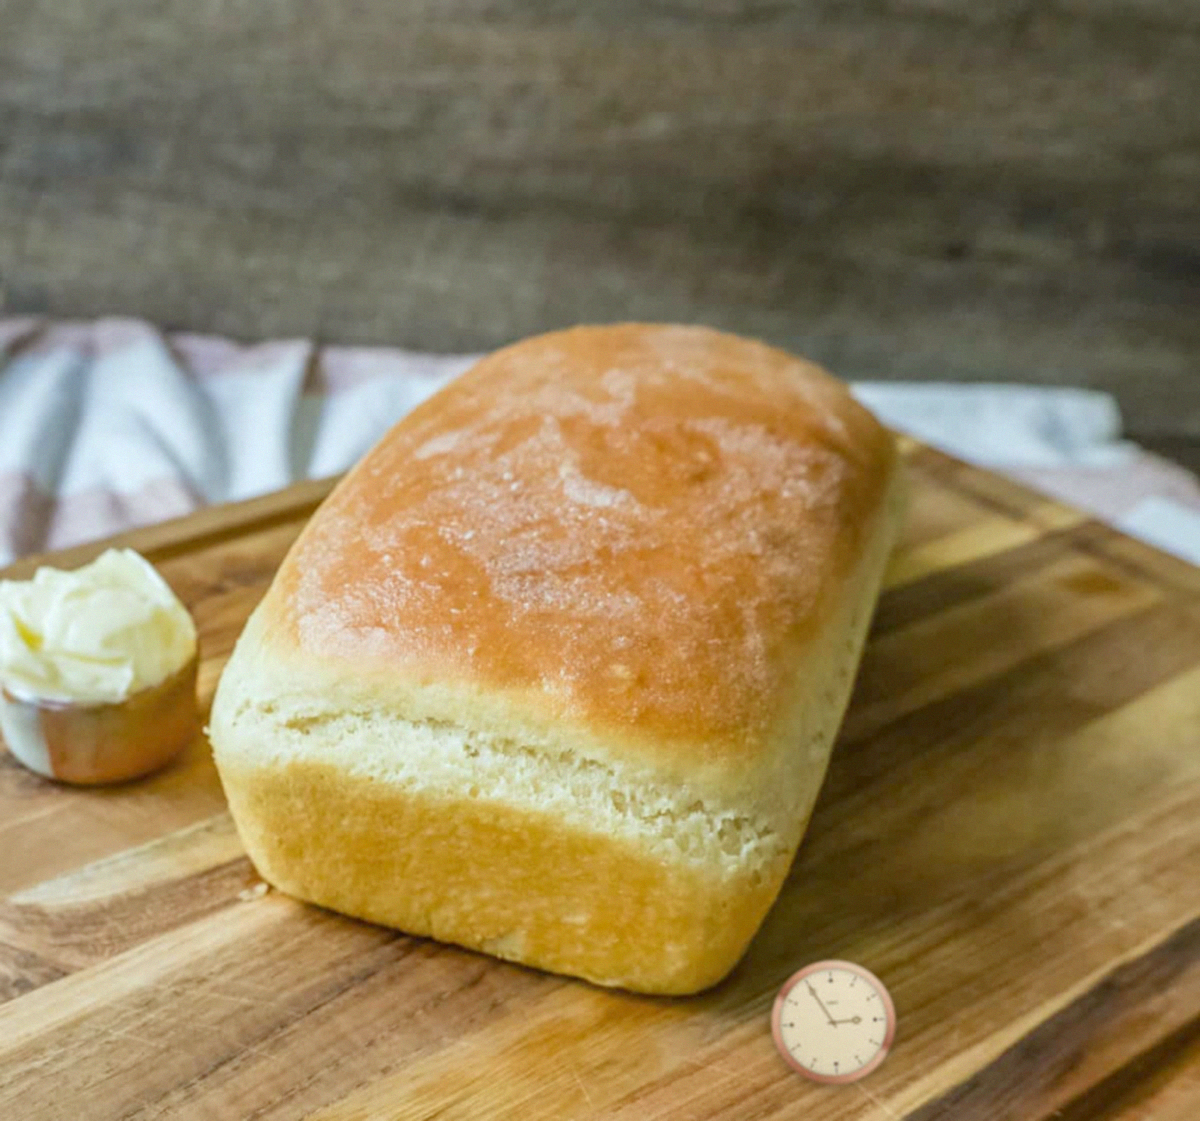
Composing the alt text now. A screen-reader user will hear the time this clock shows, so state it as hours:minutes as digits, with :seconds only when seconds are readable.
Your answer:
2:55
